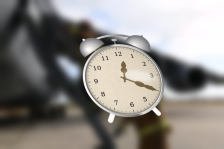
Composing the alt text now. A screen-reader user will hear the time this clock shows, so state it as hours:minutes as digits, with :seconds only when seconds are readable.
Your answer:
12:20
